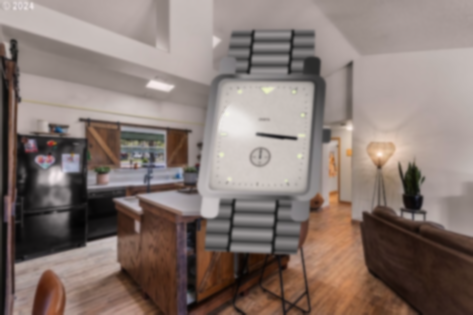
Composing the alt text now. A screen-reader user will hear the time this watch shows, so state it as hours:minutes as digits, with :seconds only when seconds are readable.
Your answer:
3:16
